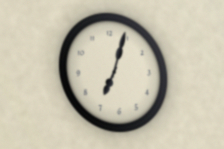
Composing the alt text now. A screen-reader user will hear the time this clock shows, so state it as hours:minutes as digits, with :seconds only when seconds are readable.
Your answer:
7:04
